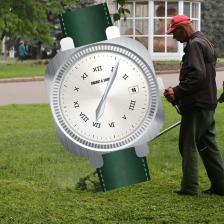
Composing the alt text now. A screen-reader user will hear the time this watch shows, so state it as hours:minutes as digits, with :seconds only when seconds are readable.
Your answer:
7:06
